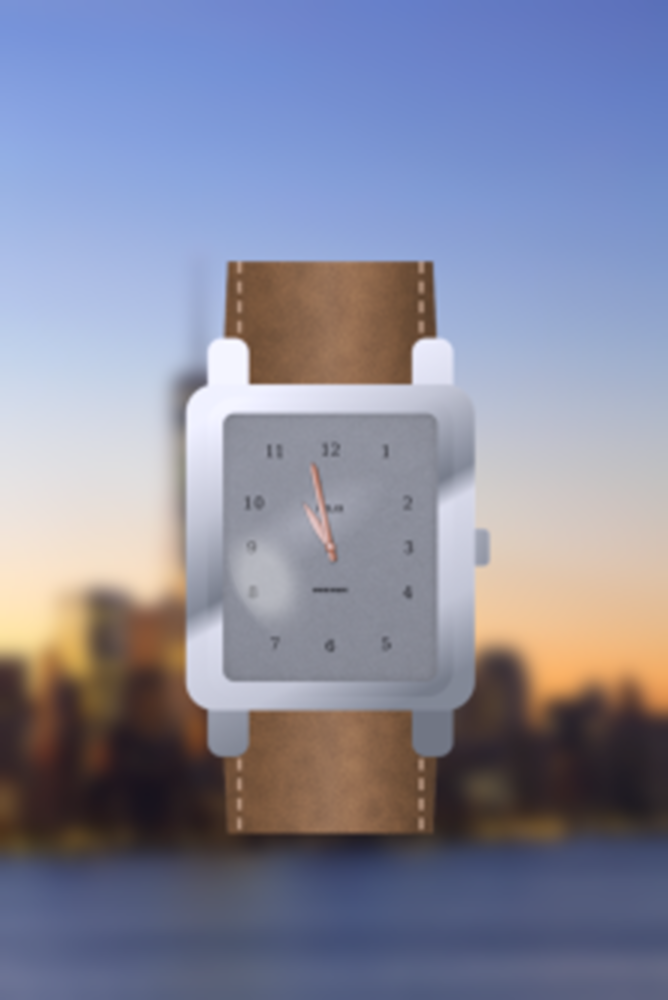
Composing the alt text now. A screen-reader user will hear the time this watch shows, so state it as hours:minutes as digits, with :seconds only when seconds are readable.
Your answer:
10:58
